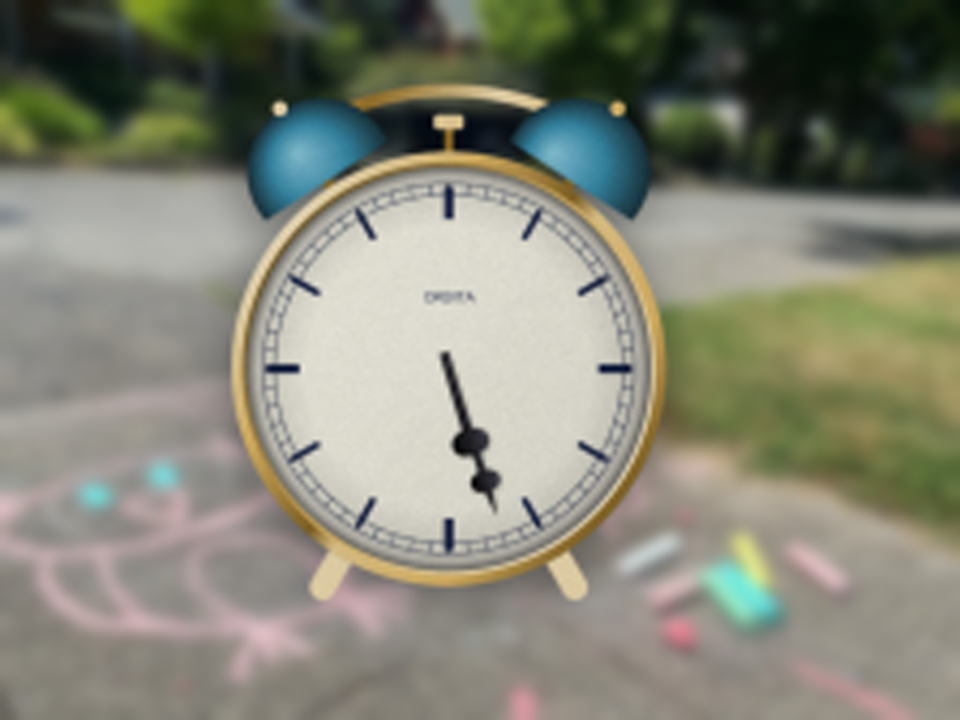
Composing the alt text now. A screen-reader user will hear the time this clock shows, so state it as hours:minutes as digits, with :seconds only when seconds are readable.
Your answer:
5:27
